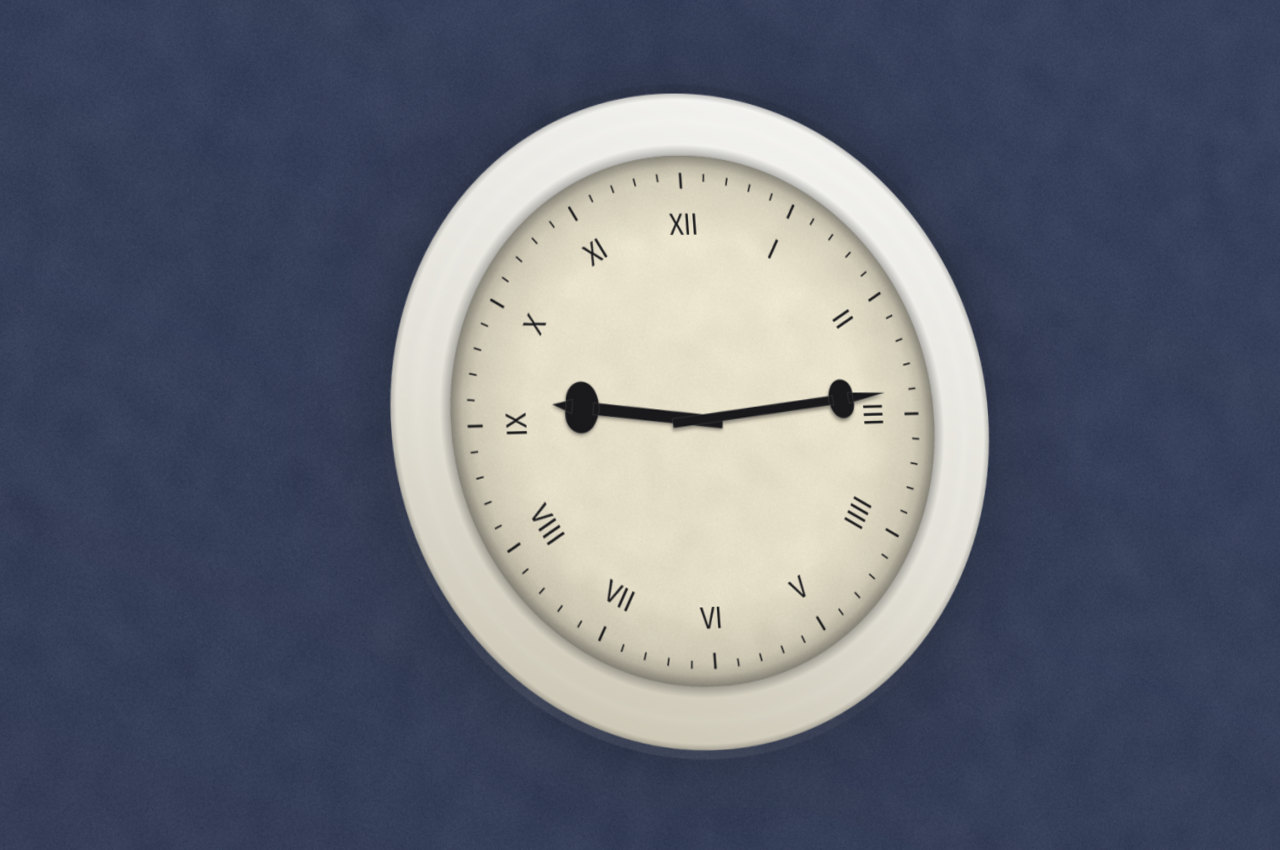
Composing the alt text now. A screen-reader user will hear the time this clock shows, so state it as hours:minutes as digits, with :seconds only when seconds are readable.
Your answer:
9:14
